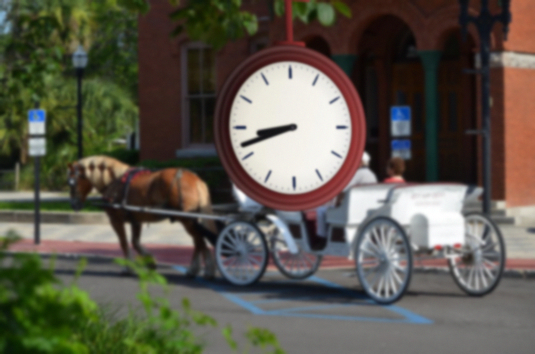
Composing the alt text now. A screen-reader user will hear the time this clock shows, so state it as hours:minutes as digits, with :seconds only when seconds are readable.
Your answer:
8:42
